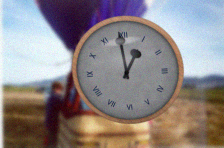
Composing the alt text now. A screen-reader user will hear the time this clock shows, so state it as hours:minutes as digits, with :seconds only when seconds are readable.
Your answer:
12:59
